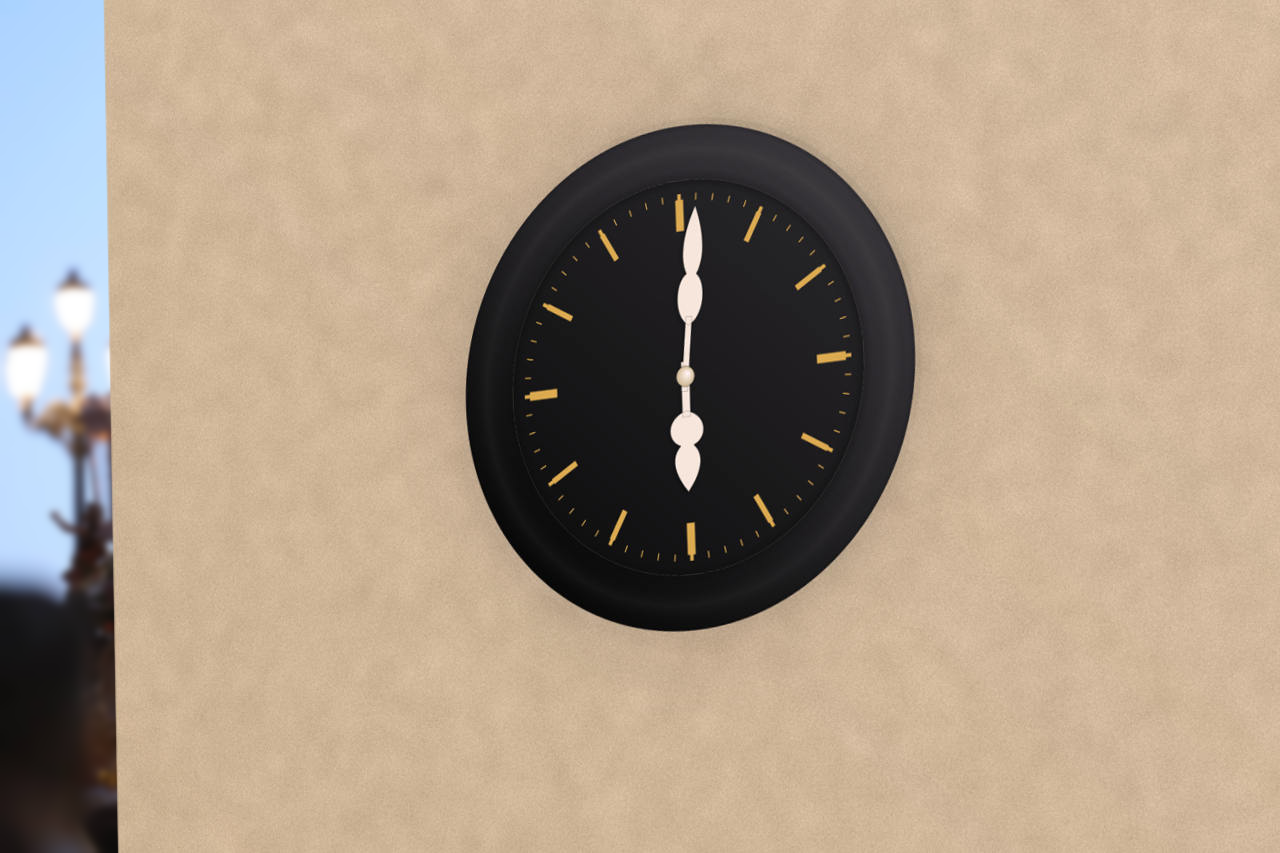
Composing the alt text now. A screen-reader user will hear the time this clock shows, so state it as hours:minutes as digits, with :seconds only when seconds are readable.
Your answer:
6:01
